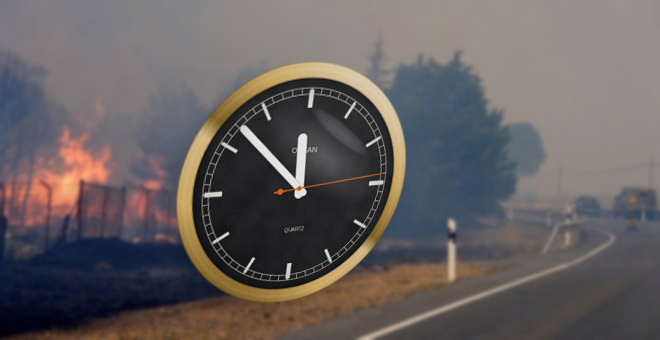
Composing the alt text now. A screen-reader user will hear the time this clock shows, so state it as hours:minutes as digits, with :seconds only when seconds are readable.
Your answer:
11:52:14
